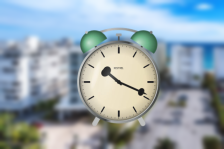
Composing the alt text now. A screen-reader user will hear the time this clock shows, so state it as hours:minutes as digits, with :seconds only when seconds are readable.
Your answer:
10:19
